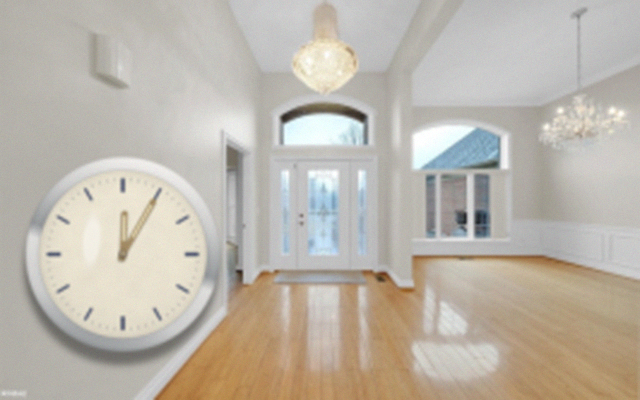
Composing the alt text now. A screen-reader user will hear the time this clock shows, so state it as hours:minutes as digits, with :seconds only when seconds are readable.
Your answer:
12:05
